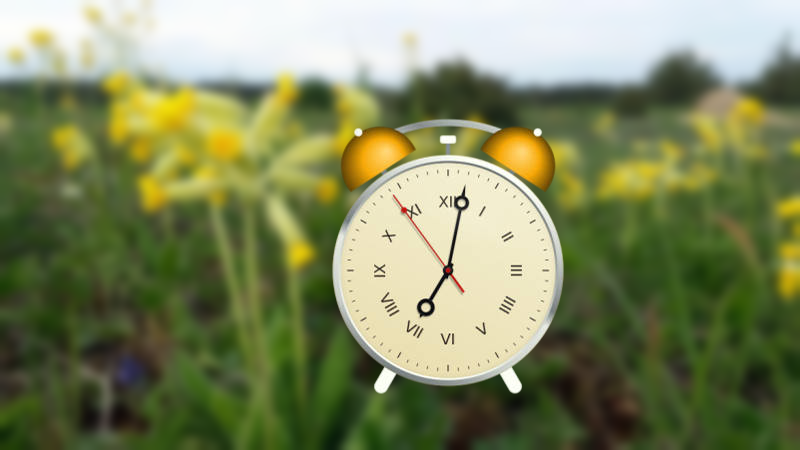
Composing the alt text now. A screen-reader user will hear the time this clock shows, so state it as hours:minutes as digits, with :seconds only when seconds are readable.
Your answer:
7:01:54
